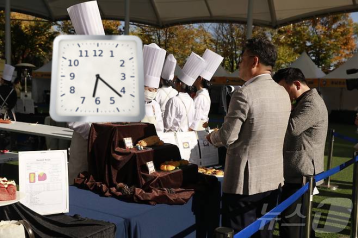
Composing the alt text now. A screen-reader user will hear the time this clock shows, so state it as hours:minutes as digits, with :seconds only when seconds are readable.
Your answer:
6:22
